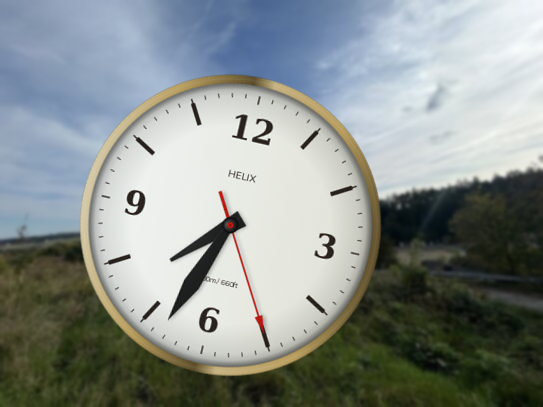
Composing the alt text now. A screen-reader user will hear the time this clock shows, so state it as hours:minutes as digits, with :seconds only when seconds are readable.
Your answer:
7:33:25
